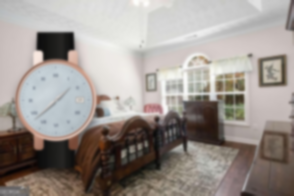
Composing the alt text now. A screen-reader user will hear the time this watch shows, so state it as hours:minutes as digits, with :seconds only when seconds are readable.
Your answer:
1:38
